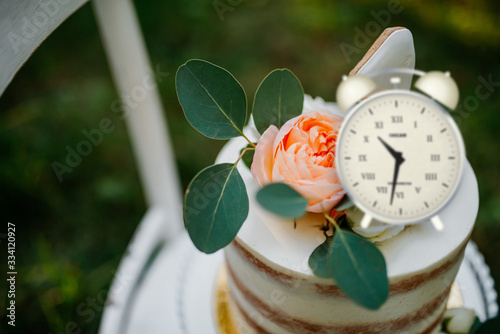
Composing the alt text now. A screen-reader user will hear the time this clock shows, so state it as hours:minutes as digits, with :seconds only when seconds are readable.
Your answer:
10:32
